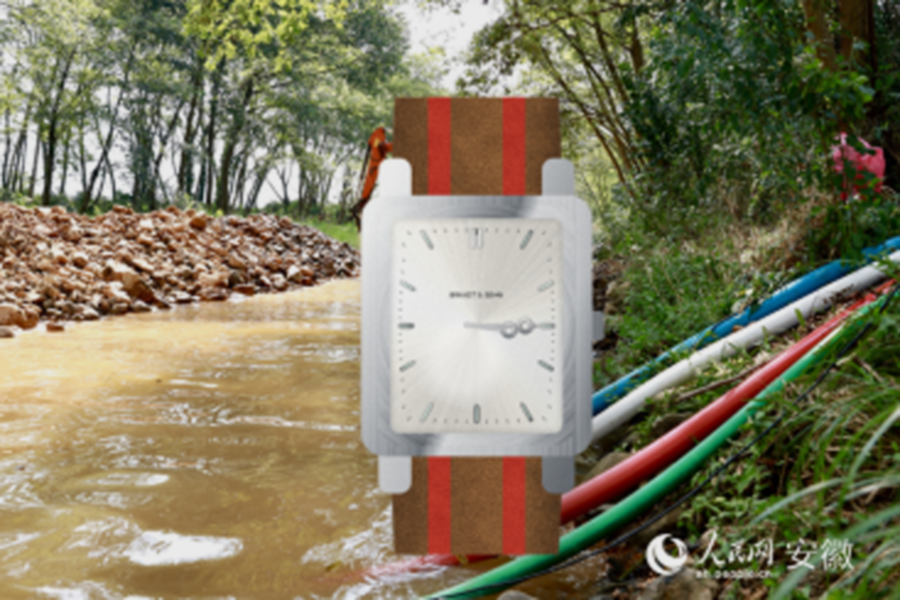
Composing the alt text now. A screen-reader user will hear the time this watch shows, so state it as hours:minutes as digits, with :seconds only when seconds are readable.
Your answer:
3:15
